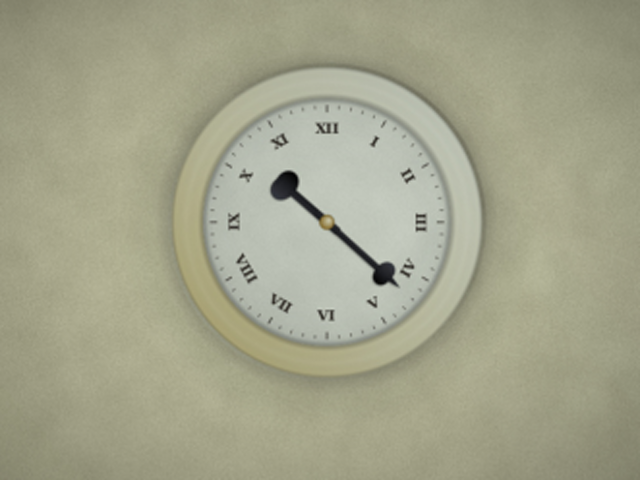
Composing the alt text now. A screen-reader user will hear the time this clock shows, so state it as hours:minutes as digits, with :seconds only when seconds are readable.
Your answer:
10:22
